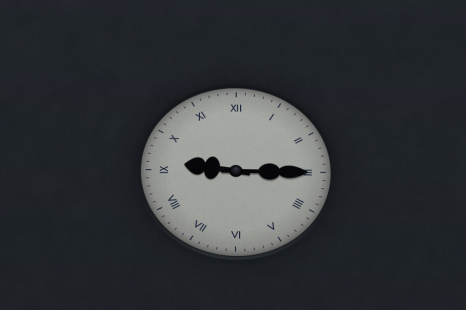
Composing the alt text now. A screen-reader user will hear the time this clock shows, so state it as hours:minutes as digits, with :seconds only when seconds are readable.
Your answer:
9:15
